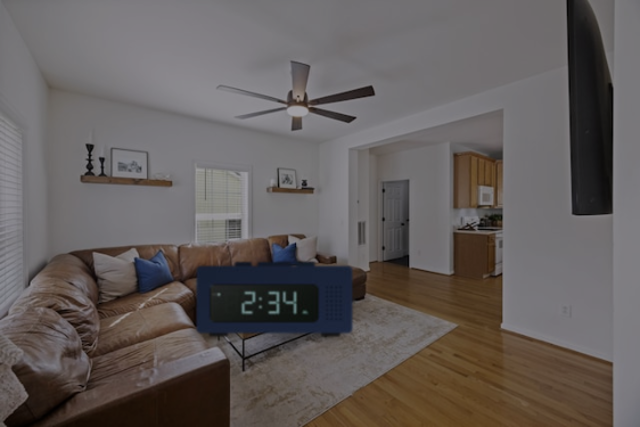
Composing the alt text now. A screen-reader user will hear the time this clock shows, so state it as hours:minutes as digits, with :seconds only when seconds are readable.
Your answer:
2:34
